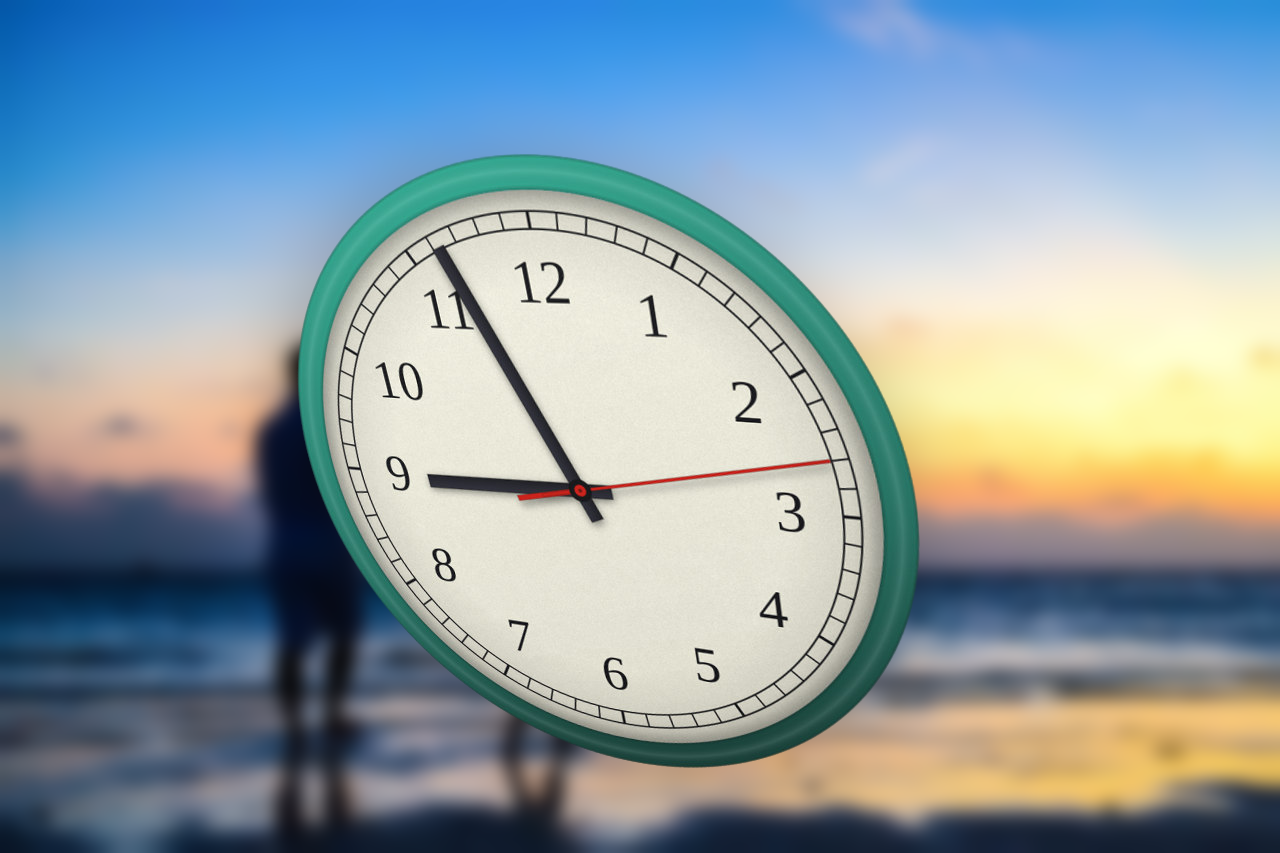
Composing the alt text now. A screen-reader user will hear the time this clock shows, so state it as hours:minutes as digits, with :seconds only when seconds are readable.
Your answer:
8:56:13
